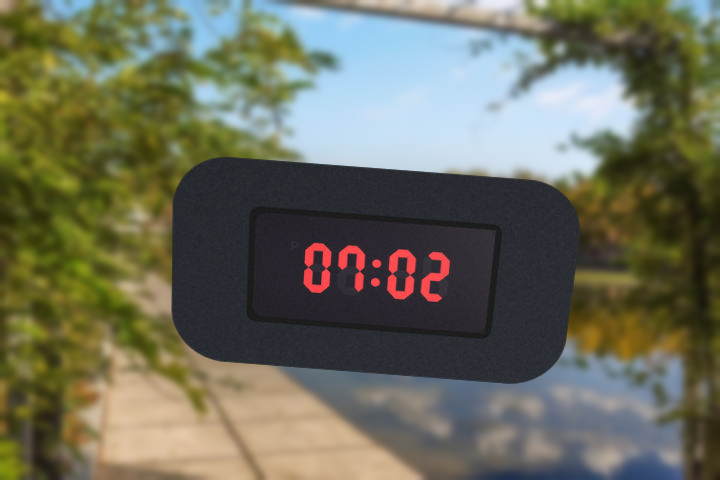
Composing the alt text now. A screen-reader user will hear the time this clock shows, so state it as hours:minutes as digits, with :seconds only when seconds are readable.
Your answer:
7:02
